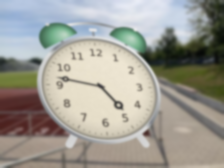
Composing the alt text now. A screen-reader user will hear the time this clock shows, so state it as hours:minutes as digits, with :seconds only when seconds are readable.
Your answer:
4:47
